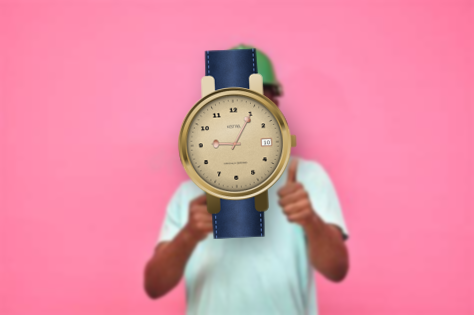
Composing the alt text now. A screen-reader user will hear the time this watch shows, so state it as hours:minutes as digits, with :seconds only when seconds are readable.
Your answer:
9:05
